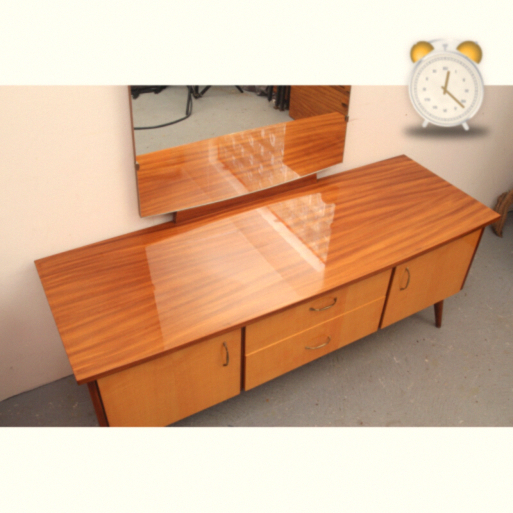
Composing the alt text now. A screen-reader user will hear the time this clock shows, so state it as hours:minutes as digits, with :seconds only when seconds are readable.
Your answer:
12:22
